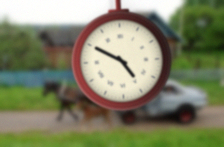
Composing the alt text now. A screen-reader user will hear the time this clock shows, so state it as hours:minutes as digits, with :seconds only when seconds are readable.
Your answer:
4:50
